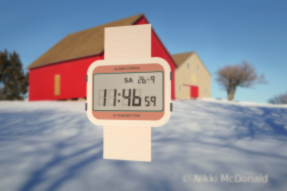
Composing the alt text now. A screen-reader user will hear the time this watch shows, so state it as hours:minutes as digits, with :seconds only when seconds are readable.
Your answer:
11:46:59
